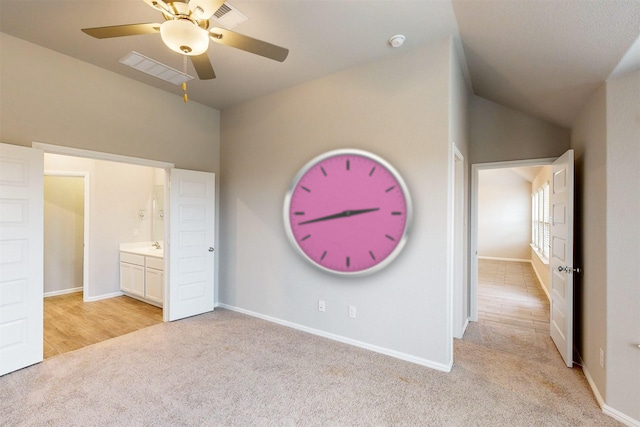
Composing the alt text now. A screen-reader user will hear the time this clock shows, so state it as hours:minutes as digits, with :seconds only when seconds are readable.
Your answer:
2:43
